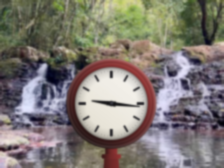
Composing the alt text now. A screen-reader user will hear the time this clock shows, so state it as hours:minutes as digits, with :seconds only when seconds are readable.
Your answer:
9:16
